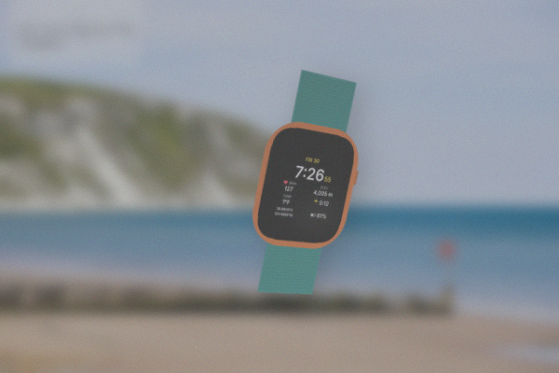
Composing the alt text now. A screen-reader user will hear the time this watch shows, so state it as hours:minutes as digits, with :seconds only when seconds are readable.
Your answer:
7:26
